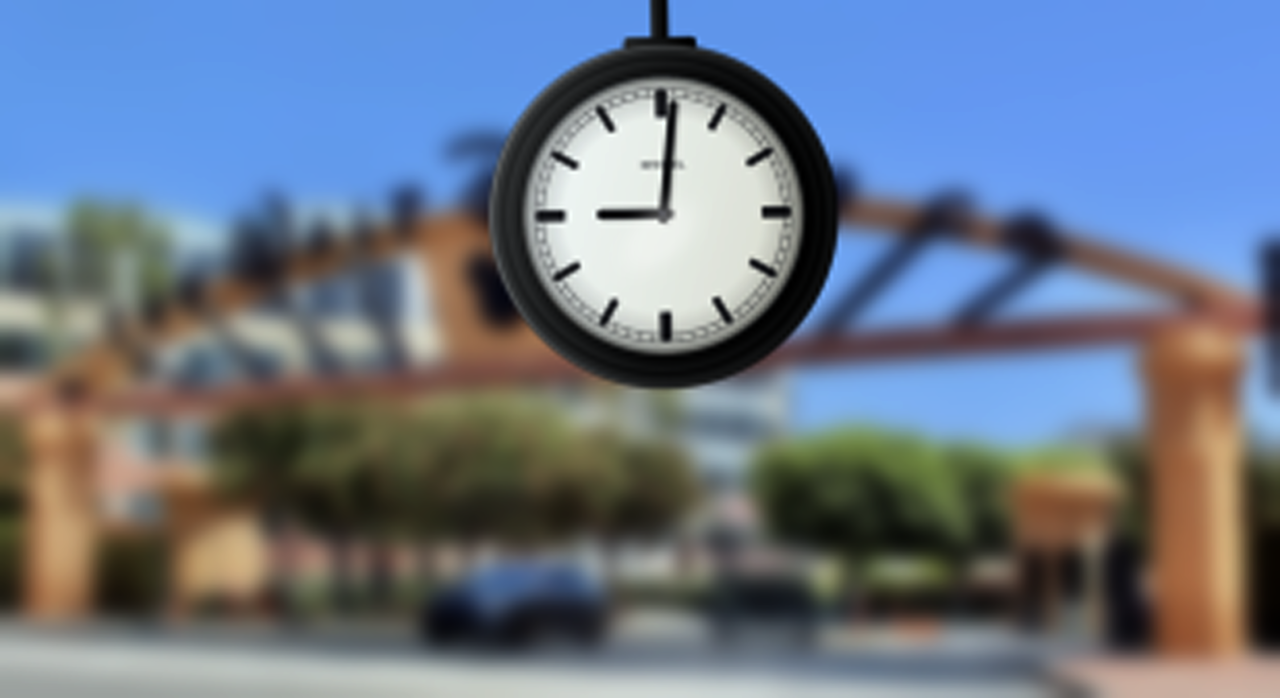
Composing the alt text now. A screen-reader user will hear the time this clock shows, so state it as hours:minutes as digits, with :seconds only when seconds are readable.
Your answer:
9:01
